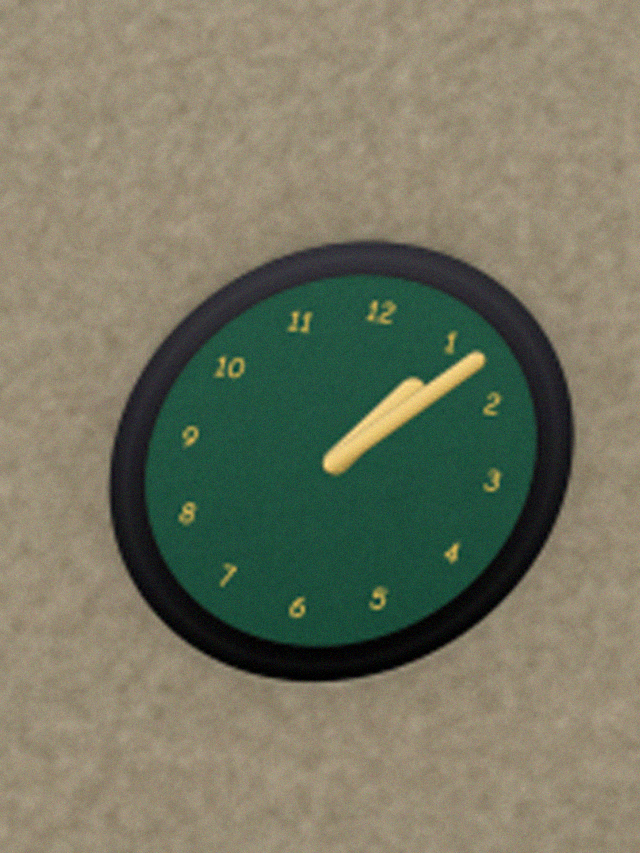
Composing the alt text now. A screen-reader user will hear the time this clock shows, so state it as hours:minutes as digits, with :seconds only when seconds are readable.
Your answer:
1:07
